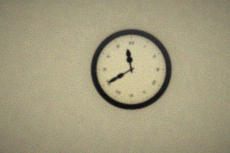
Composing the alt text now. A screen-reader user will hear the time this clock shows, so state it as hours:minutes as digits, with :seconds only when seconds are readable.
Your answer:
11:40
